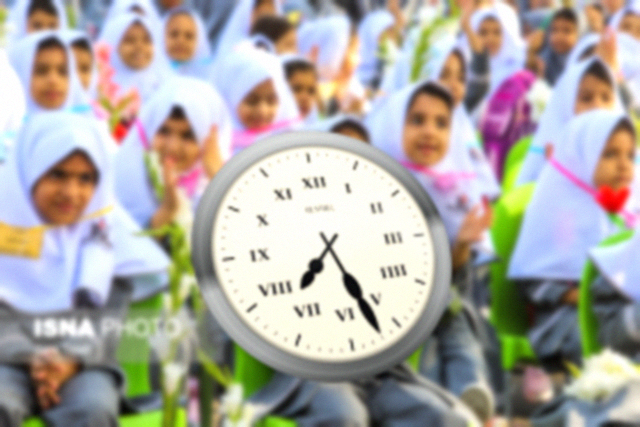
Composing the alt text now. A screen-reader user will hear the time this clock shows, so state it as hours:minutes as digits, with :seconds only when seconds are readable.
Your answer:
7:27
